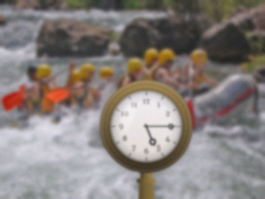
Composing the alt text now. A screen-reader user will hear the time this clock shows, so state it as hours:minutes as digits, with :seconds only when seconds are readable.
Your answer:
5:15
